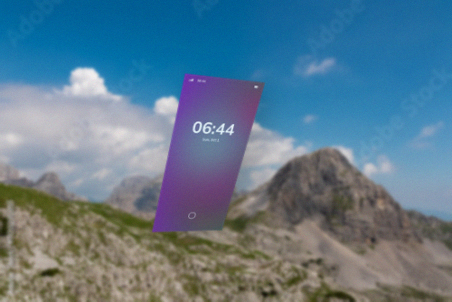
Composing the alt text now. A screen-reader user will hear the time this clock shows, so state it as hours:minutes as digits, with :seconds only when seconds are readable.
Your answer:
6:44
